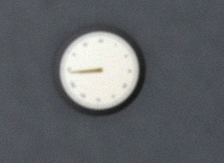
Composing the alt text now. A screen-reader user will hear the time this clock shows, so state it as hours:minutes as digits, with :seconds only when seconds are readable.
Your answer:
8:44
